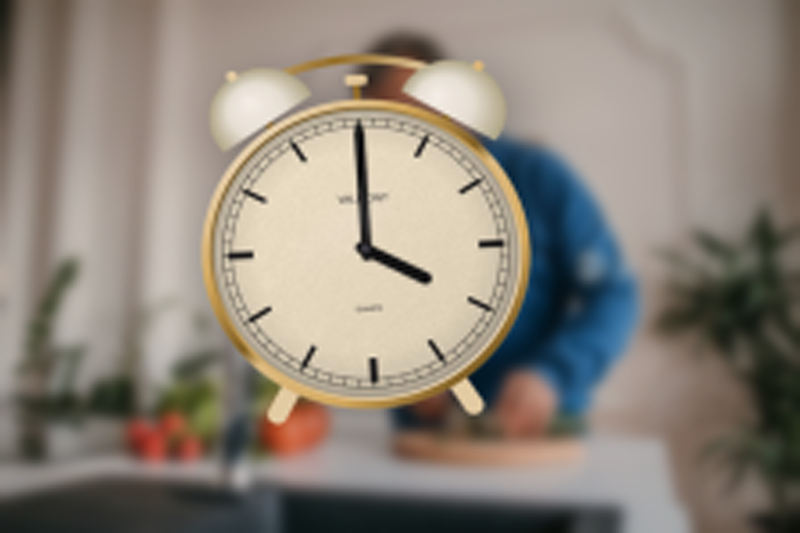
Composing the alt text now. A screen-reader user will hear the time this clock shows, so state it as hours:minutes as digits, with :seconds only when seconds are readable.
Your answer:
4:00
